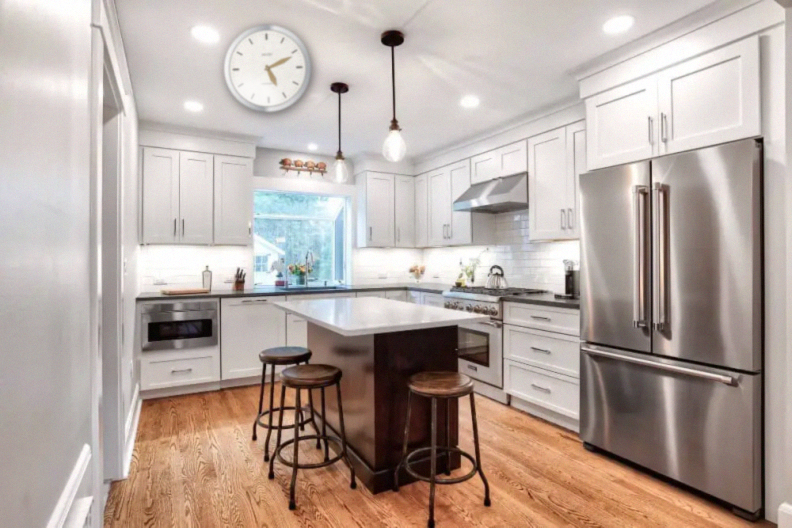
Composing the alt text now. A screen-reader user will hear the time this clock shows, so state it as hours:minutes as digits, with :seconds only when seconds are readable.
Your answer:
5:11
